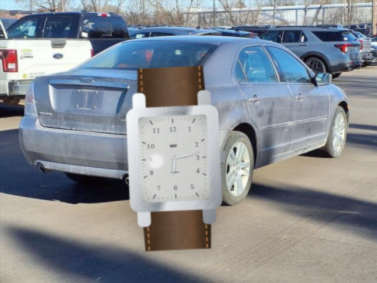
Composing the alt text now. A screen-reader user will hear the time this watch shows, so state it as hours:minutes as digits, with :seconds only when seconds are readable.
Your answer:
6:13
